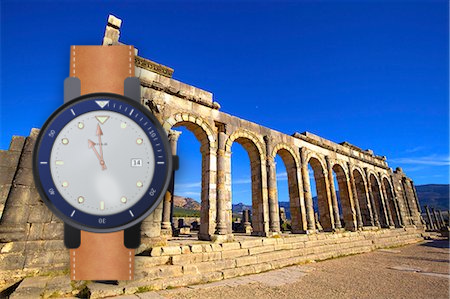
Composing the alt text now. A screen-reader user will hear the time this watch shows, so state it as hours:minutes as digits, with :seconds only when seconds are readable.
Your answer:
10:59
